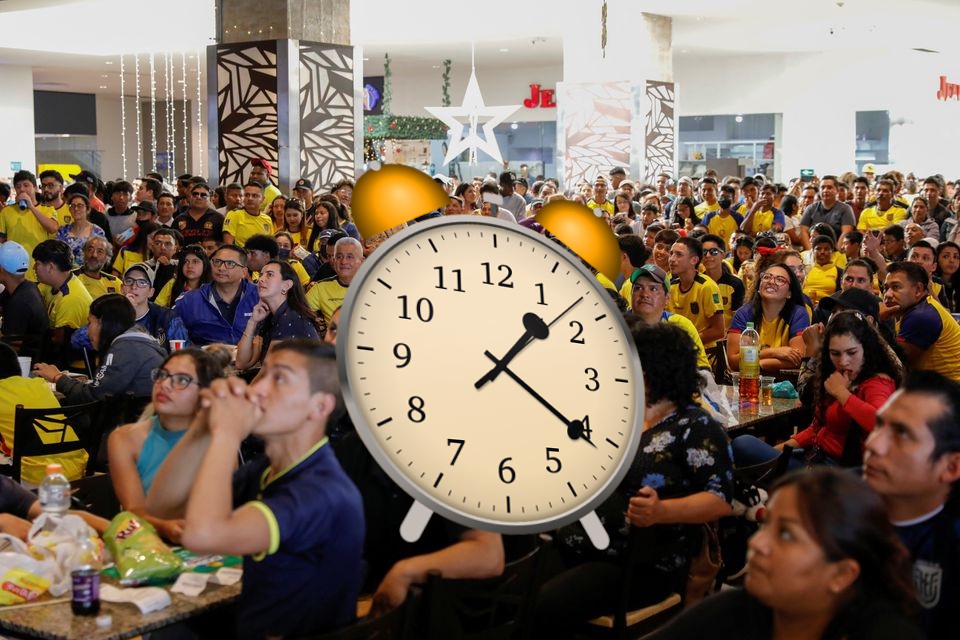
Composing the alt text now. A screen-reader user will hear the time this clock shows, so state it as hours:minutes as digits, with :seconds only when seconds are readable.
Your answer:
1:21:08
